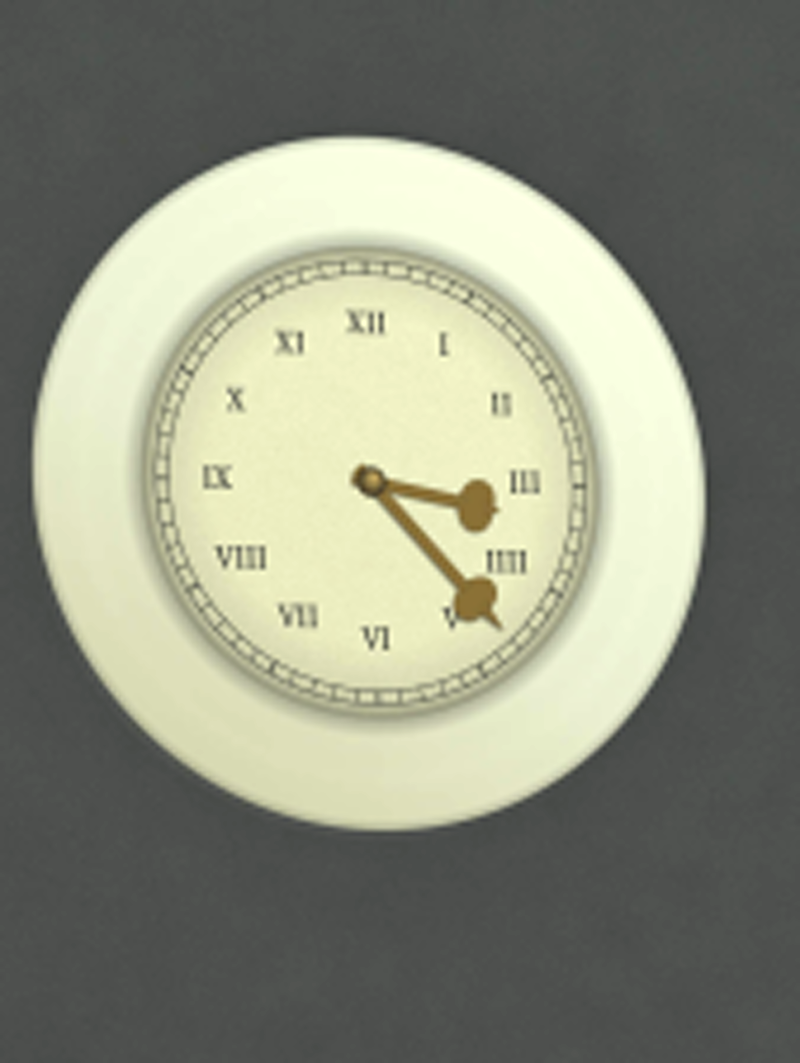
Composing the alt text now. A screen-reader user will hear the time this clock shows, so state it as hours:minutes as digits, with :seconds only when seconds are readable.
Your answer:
3:23
